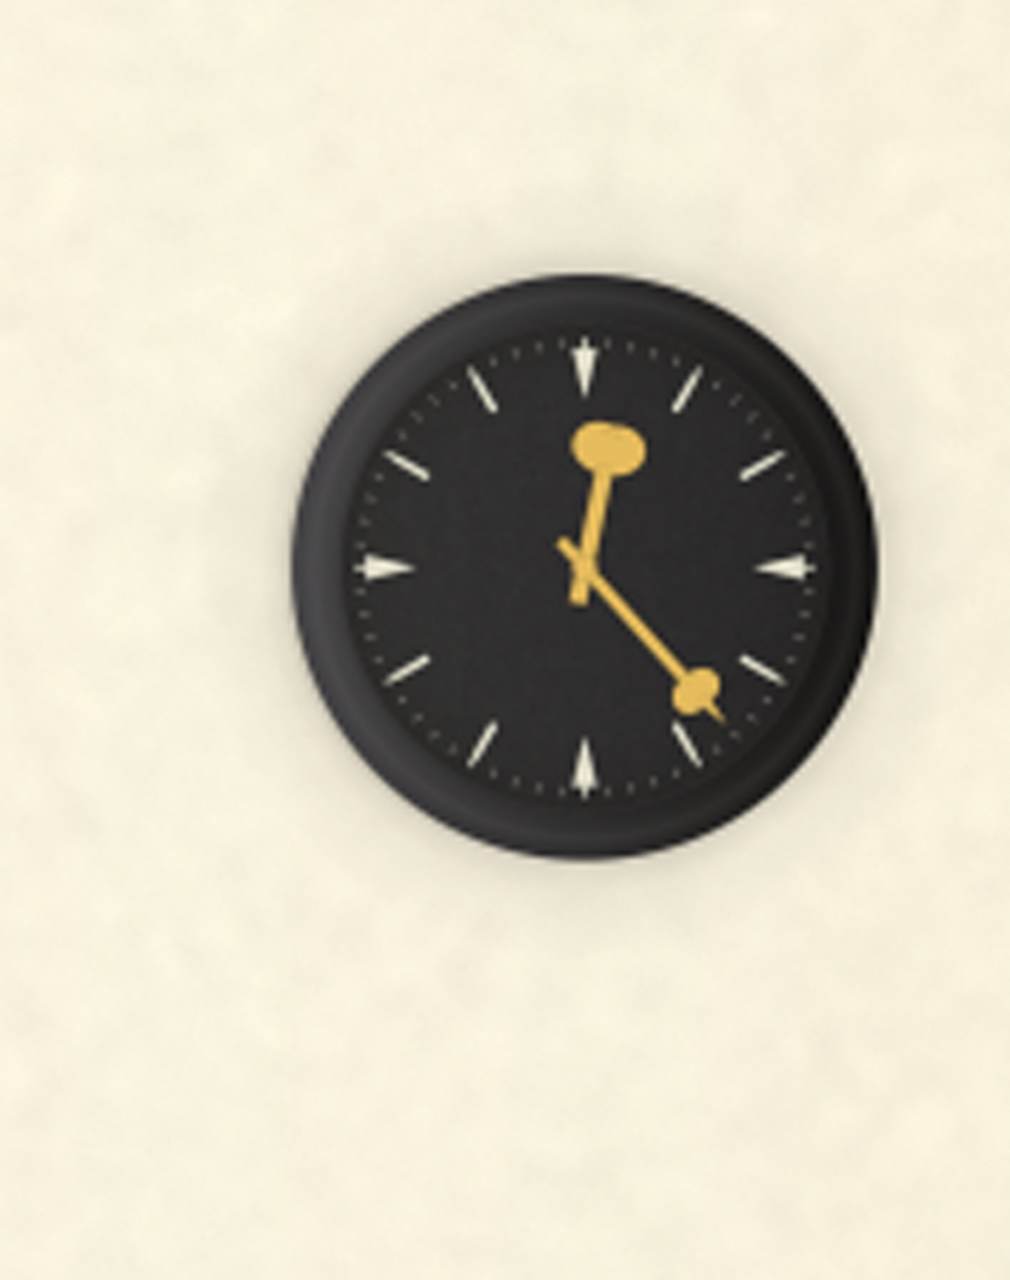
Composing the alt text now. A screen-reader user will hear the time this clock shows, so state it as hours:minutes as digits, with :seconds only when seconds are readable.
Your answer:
12:23
